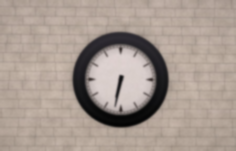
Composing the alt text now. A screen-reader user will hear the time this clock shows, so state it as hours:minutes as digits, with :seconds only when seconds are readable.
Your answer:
6:32
